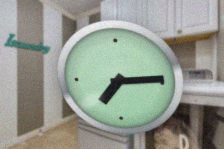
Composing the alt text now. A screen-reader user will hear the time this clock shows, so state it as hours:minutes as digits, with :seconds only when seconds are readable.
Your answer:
7:14
